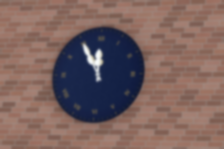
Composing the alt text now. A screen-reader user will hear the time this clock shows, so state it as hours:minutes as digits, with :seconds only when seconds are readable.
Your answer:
11:55
